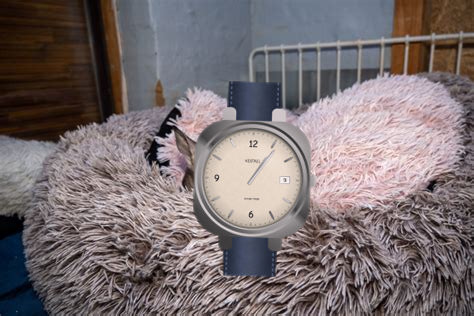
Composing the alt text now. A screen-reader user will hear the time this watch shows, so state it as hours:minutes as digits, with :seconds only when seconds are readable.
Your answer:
1:06
